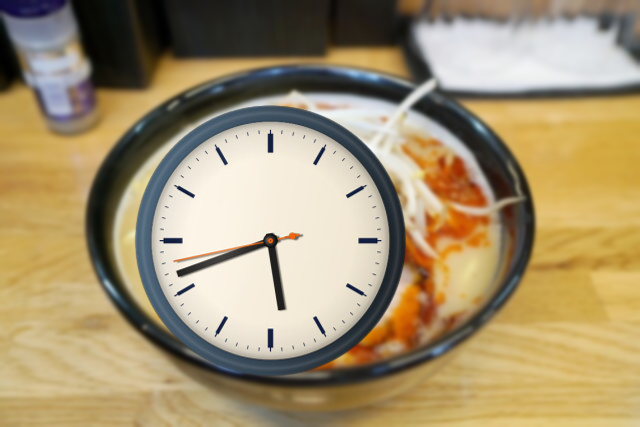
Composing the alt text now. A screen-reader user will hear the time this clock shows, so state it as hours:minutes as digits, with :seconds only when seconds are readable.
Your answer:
5:41:43
